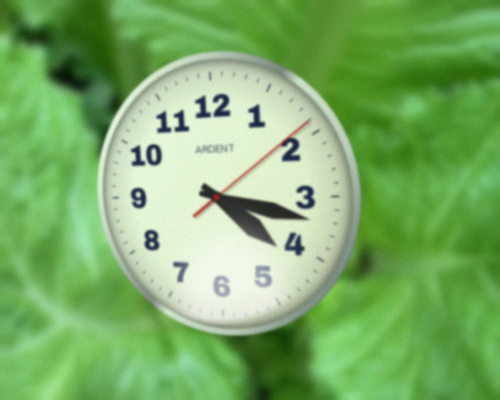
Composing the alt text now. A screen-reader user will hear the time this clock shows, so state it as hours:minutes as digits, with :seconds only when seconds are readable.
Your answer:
4:17:09
